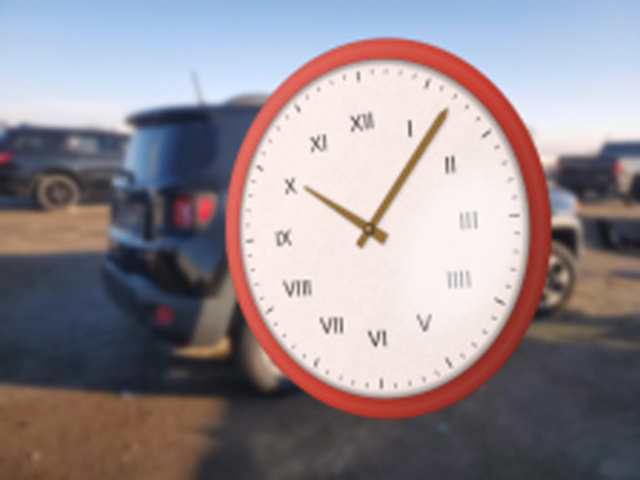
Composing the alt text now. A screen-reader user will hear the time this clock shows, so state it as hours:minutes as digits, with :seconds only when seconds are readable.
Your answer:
10:07
